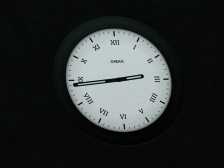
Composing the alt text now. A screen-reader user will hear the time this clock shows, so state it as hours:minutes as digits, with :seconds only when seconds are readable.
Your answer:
2:44
